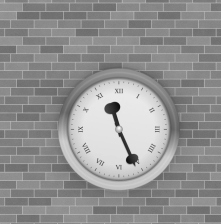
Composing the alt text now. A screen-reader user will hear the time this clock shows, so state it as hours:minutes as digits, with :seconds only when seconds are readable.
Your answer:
11:26
